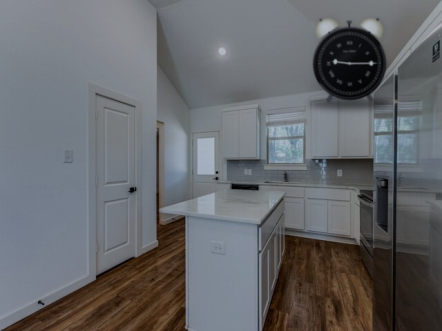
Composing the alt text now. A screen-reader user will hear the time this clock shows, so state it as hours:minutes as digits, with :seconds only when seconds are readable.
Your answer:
9:15
